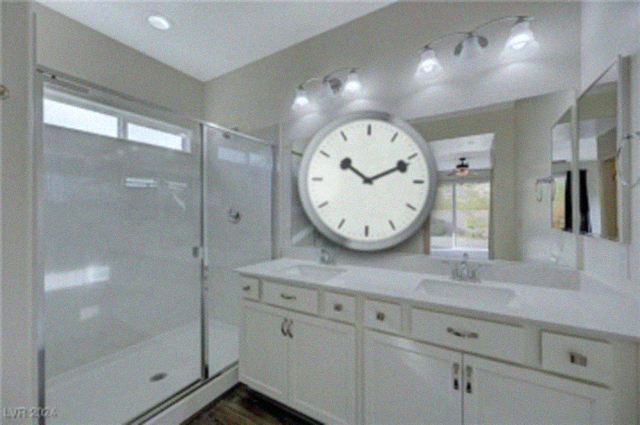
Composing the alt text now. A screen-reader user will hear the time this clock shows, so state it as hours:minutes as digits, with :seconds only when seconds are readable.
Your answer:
10:11
